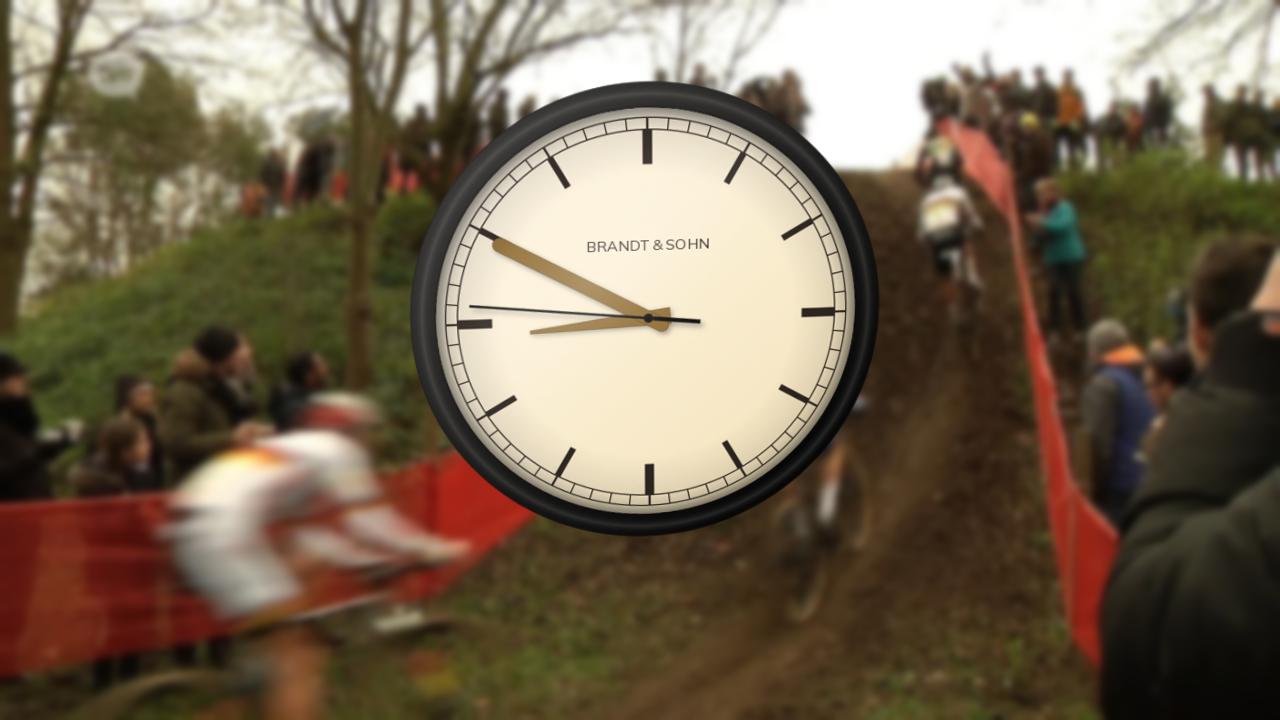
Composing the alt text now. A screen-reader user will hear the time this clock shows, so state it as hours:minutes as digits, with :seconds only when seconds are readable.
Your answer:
8:49:46
